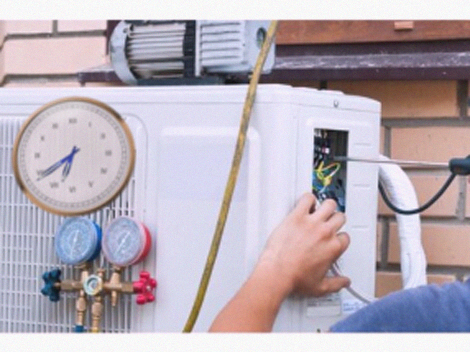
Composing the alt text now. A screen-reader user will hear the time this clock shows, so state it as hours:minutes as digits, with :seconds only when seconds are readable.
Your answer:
6:39
